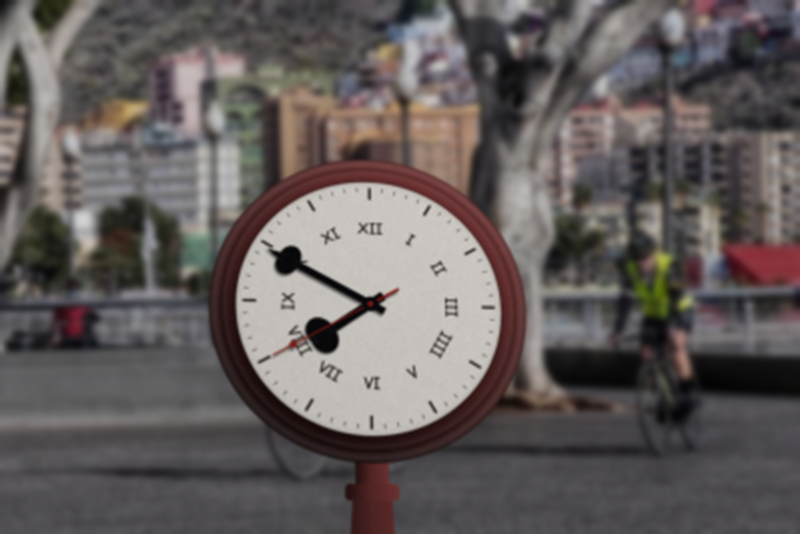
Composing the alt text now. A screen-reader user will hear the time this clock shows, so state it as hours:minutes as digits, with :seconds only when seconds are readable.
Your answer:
7:49:40
